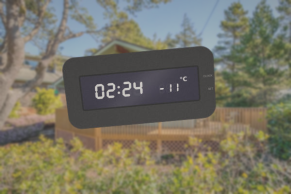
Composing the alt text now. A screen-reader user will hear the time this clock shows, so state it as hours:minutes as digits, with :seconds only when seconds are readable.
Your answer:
2:24
